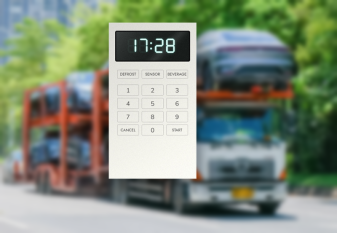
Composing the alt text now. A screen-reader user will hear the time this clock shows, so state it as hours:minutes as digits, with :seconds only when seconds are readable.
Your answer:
17:28
